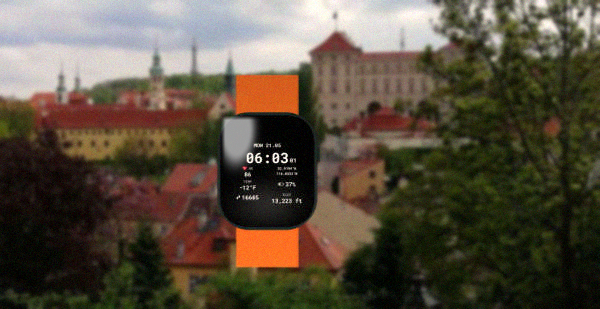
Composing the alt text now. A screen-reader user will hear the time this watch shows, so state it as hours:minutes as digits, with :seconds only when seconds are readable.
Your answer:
6:03
